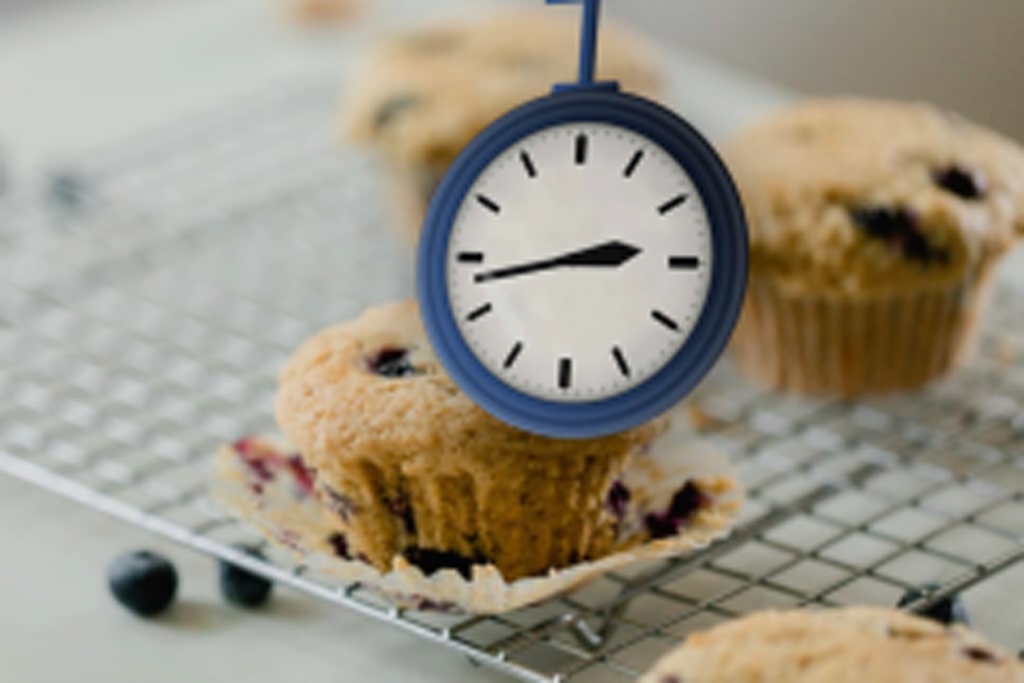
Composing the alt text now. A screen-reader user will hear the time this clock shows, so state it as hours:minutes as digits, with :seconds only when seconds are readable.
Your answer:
2:43
